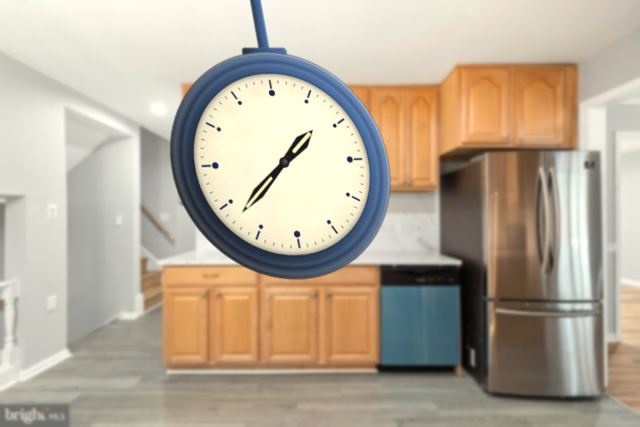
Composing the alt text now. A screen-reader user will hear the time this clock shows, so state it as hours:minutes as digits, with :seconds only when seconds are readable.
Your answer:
1:38
